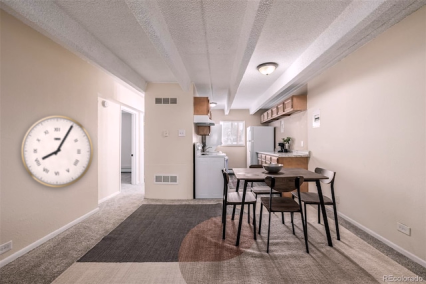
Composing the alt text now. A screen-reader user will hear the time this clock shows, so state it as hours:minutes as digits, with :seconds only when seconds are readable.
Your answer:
8:05
